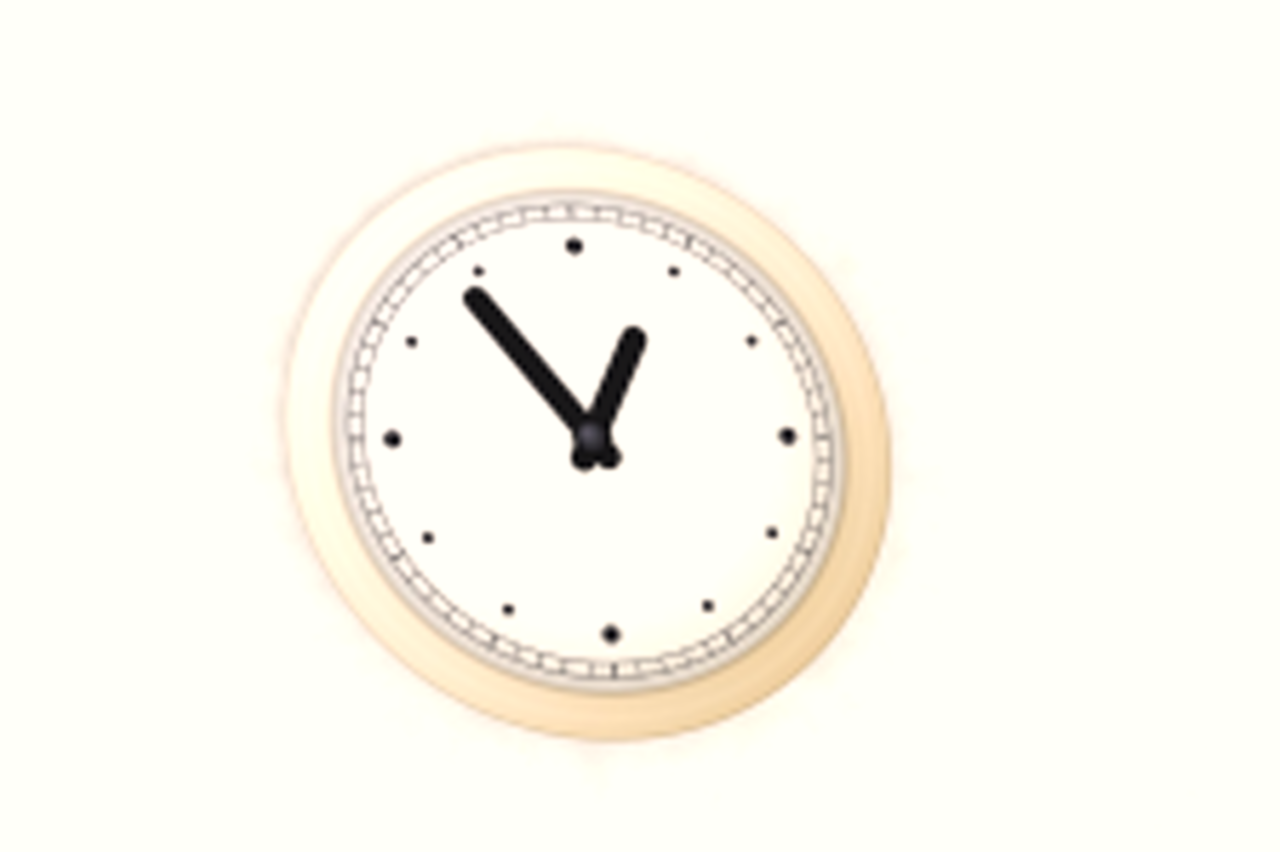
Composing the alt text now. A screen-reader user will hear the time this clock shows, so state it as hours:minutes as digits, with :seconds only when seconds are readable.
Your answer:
12:54
